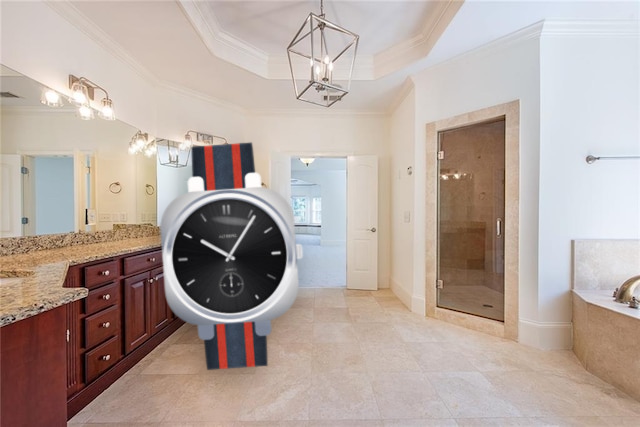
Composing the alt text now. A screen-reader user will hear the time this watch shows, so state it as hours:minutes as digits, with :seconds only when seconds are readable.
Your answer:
10:06
